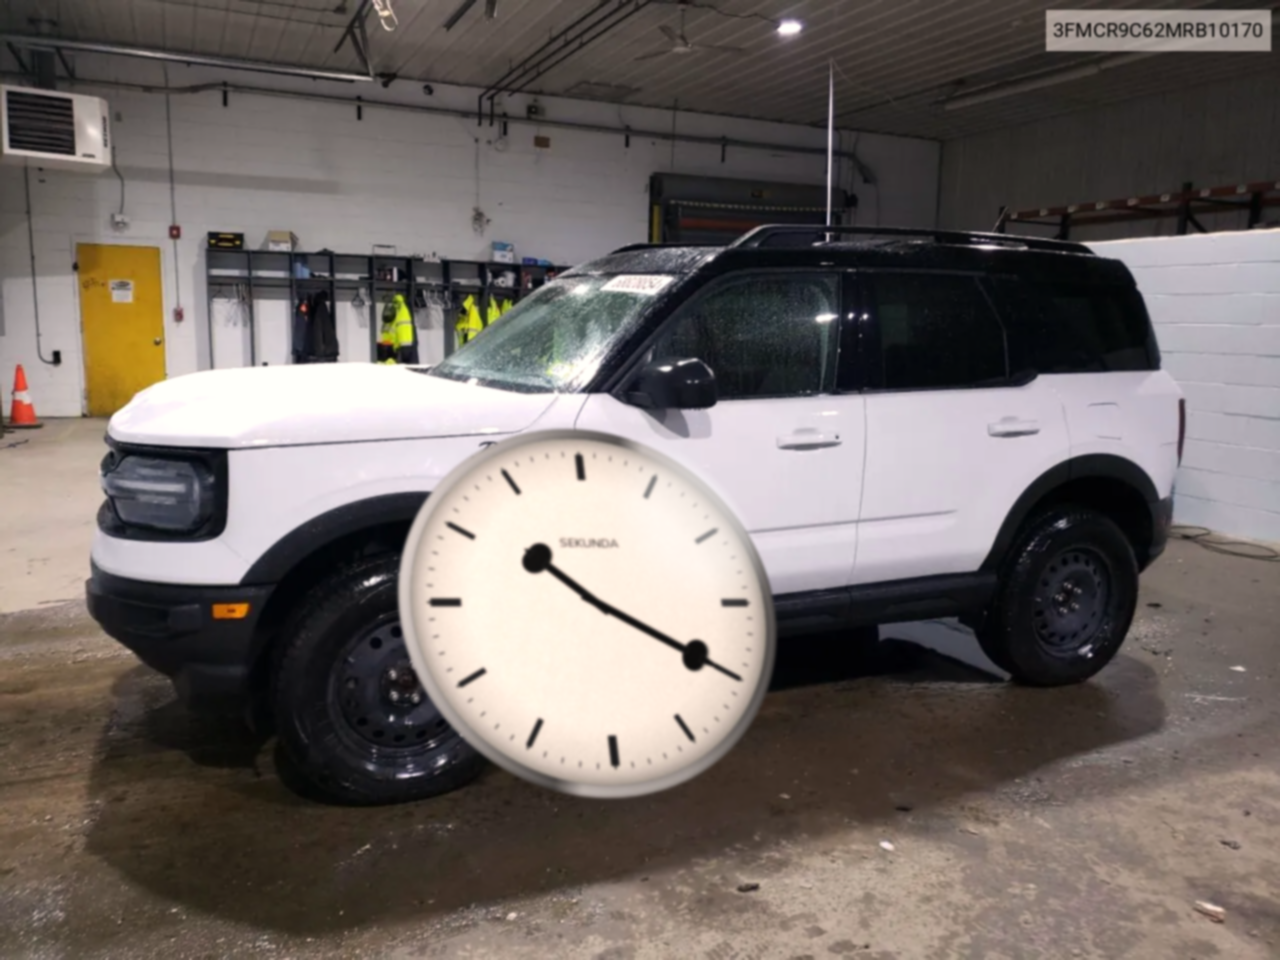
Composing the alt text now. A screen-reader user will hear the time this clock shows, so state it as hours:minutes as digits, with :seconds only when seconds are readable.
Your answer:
10:20
